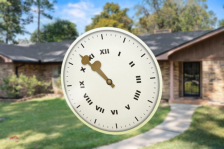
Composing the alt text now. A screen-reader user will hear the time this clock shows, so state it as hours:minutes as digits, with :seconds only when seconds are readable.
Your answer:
10:53
